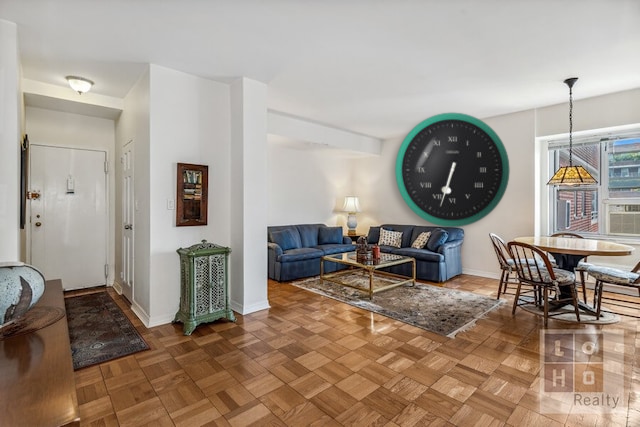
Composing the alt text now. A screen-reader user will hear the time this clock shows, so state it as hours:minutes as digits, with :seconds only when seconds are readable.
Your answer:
6:33
